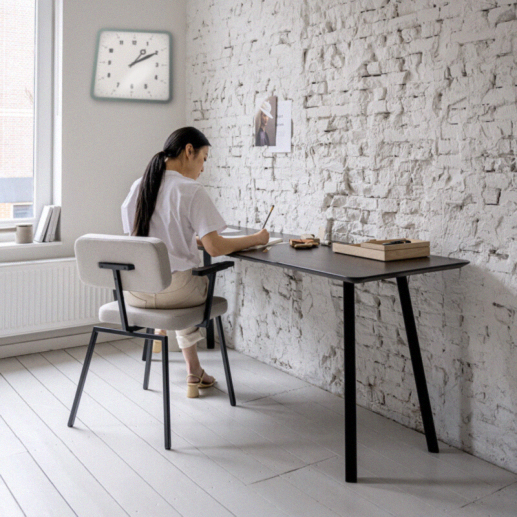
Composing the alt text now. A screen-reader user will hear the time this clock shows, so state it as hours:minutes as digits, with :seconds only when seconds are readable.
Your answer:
1:10
